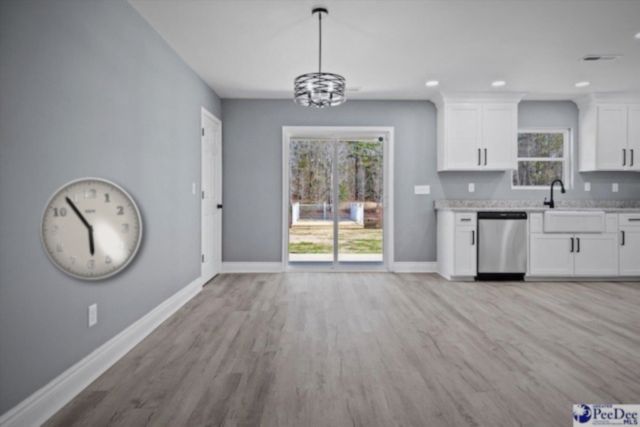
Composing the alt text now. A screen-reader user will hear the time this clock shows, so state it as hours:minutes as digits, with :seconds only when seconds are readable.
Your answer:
5:54
